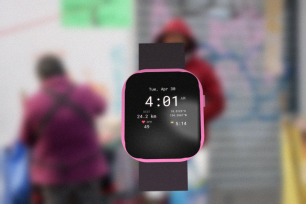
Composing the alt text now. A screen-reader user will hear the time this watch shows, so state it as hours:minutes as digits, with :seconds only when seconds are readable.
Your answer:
4:01
